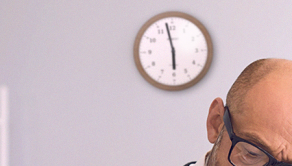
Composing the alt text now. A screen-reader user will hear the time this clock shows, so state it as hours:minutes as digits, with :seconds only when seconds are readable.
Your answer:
5:58
